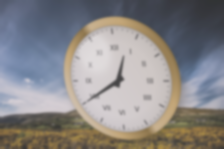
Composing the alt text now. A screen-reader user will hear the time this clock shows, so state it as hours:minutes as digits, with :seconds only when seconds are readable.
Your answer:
12:40
